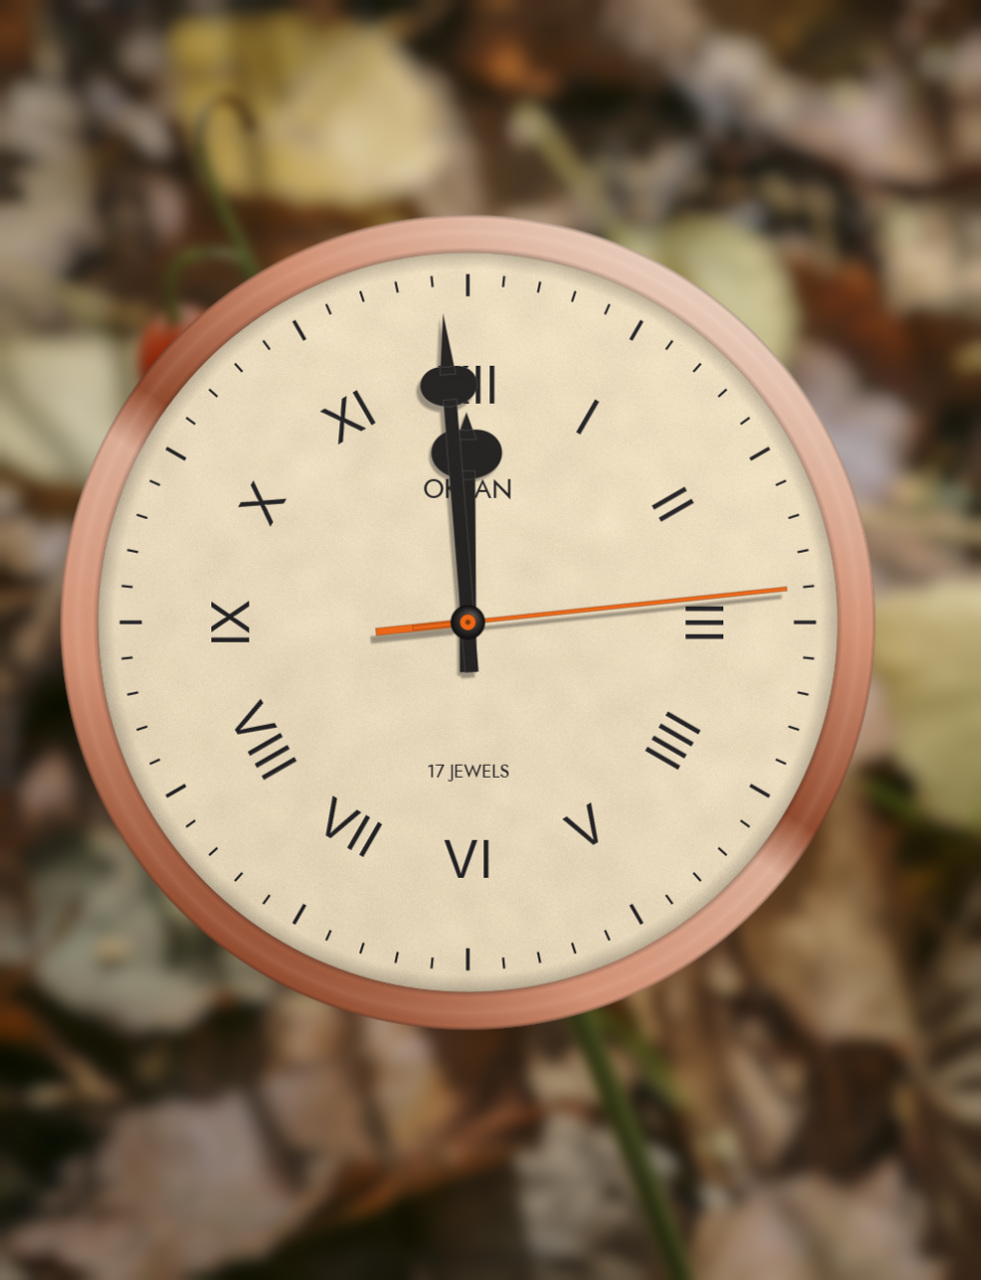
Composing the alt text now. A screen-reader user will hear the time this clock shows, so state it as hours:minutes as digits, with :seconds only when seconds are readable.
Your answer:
11:59:14
